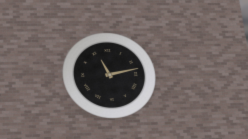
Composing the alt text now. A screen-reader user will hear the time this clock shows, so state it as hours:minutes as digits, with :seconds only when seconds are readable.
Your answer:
11:13
